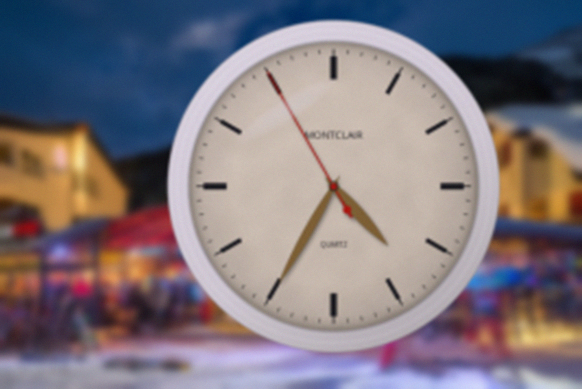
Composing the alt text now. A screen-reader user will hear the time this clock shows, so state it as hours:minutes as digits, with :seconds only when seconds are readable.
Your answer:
4:34:55
